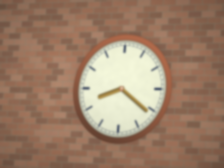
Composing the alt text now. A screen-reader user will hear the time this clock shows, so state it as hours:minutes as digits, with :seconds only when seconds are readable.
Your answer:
8:21
